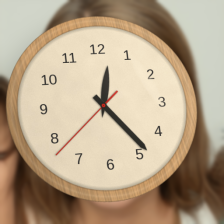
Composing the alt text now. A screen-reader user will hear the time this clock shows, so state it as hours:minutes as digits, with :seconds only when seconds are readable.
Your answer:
12:23:38
